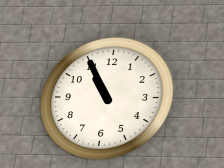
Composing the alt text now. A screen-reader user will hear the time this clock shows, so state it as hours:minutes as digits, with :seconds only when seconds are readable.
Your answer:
10:55
